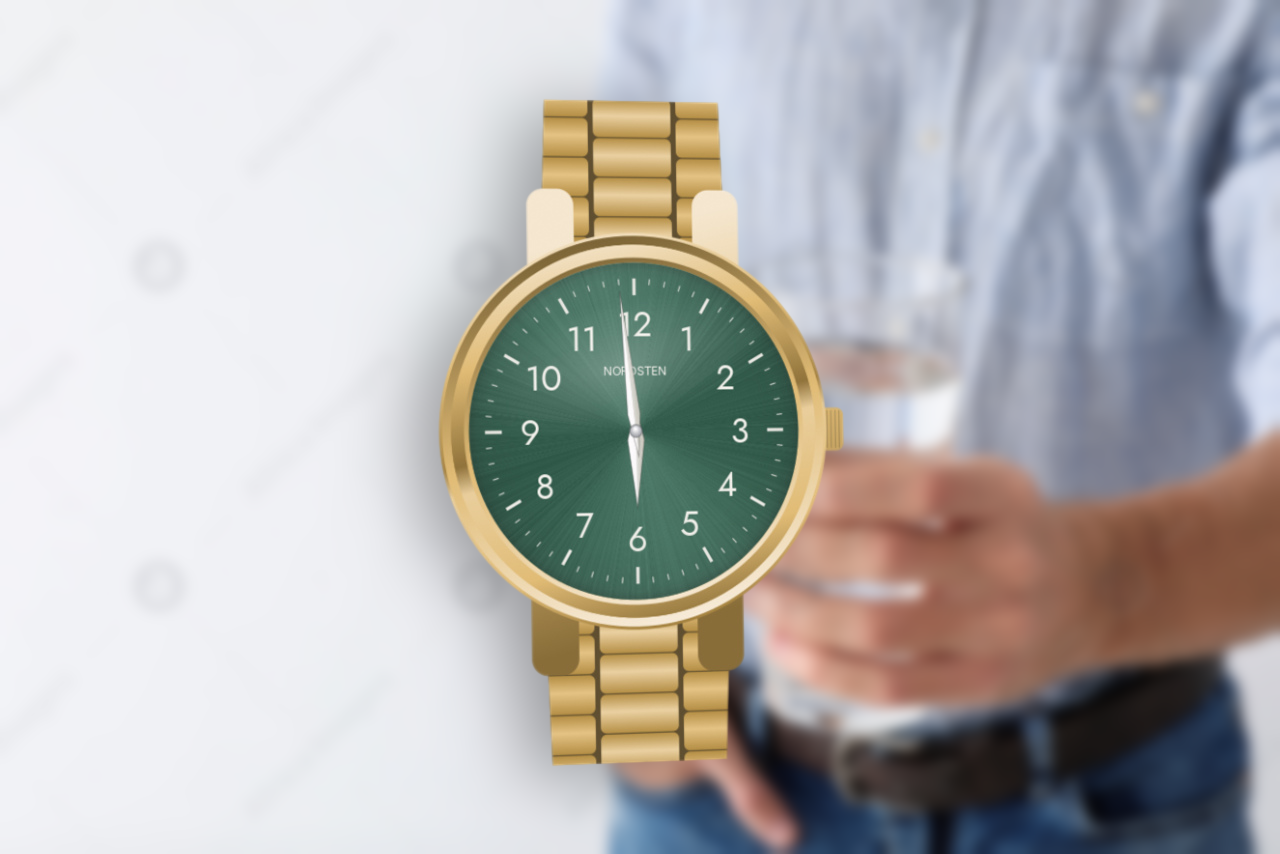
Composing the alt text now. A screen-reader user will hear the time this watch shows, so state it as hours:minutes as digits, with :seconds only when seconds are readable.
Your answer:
5:59
